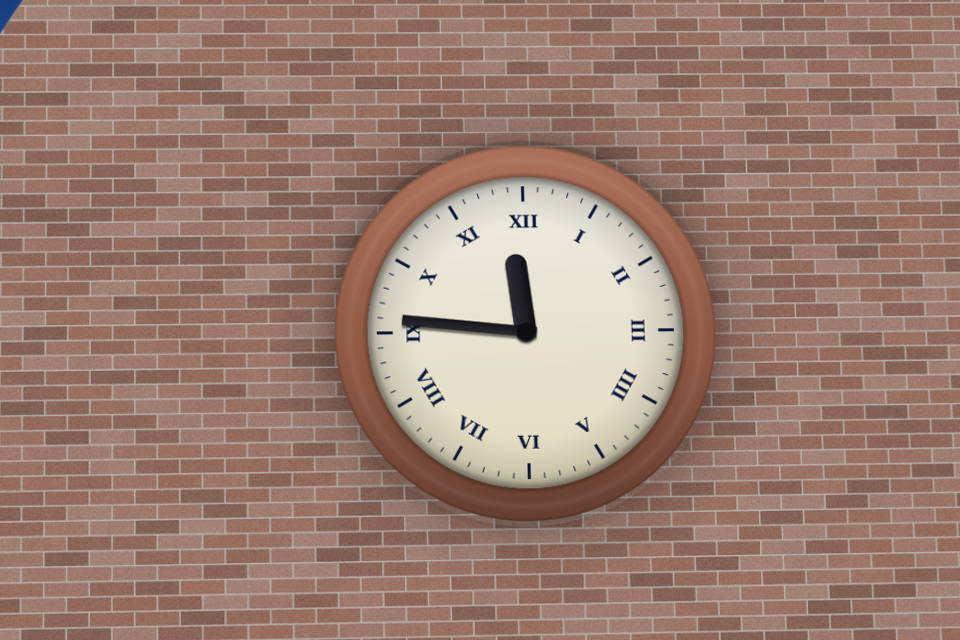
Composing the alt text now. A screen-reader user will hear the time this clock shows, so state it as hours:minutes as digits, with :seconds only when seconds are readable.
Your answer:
11:46
